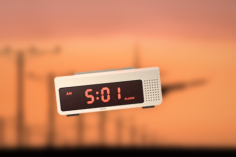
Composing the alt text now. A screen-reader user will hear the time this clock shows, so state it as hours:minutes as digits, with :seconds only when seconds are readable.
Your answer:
5:01
